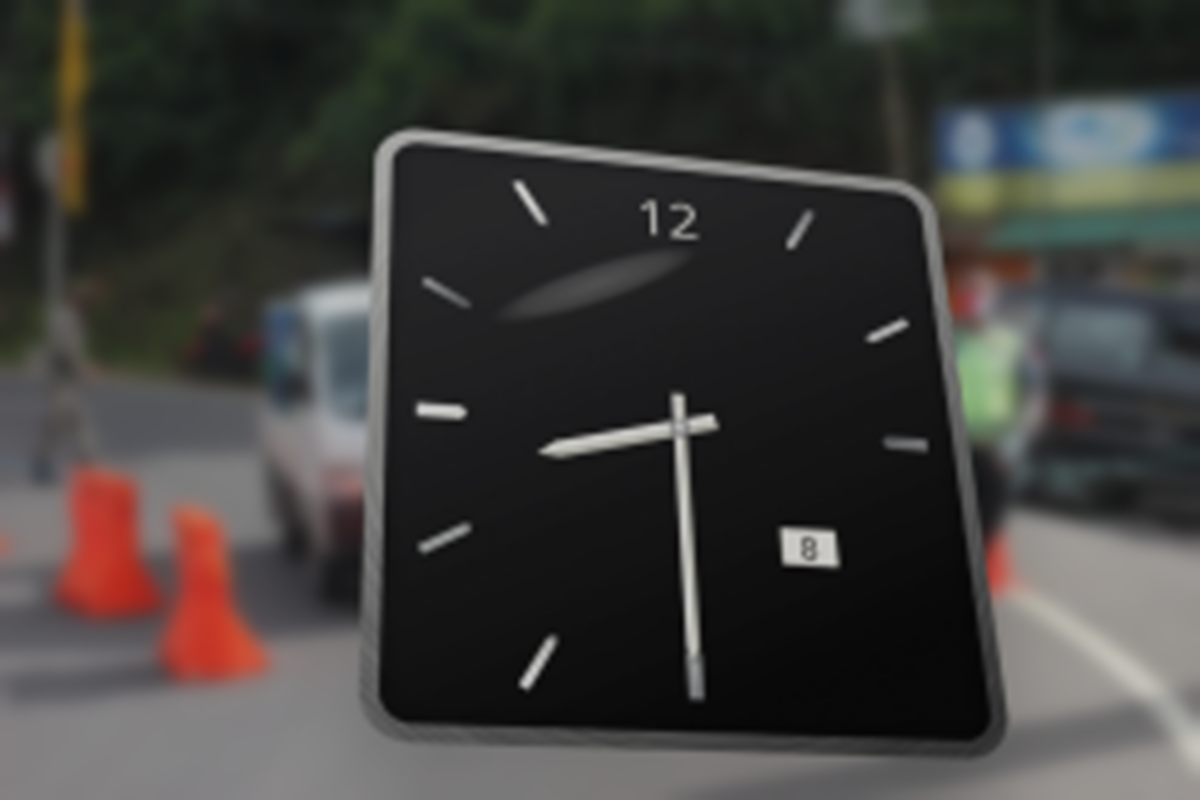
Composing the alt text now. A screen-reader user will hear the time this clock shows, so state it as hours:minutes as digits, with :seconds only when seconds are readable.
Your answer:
8:30
